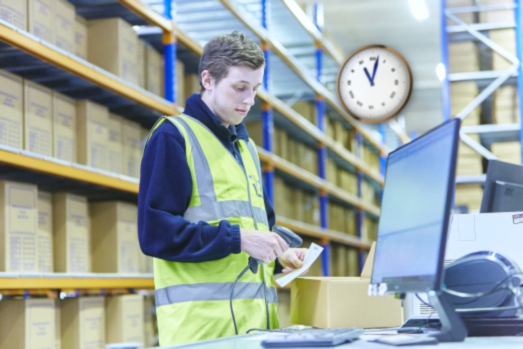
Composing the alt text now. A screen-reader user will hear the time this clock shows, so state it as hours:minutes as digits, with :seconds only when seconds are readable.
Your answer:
11:02
